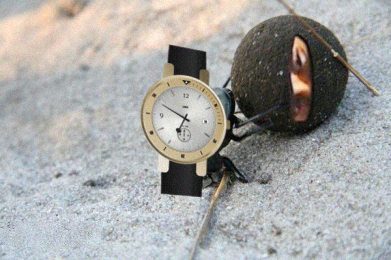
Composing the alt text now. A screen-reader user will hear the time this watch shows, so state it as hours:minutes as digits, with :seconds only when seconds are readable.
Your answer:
6:49
